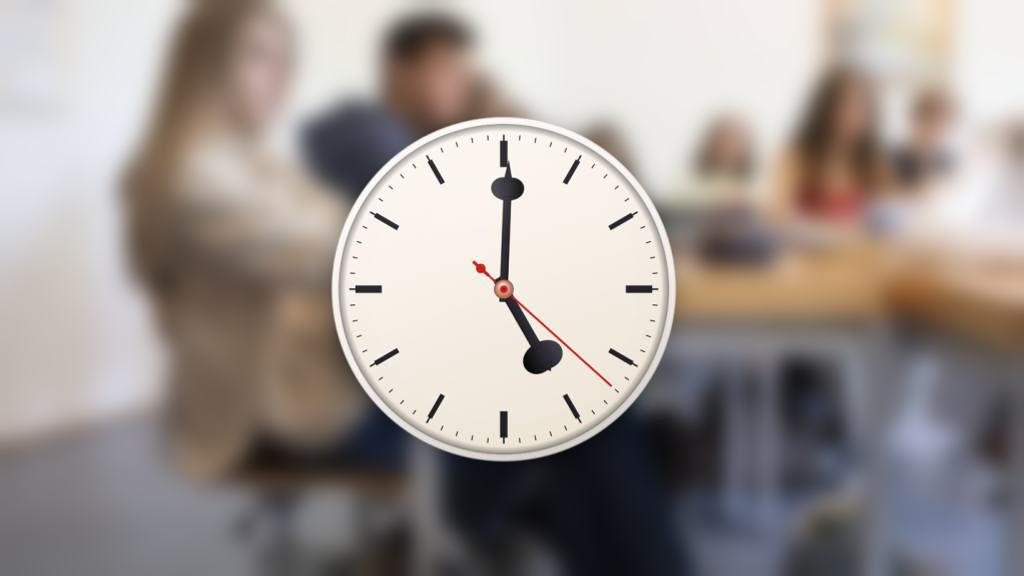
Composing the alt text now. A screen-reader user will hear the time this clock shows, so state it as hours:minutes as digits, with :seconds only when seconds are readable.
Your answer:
5:00:22
